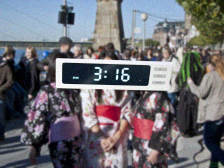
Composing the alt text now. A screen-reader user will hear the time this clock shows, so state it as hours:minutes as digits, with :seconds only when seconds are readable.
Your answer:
3:16
